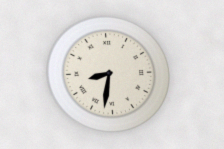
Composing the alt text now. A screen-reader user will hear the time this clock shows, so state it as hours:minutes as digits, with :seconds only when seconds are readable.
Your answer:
8:32
